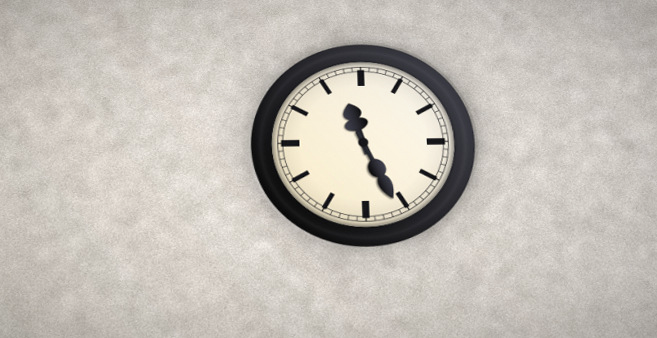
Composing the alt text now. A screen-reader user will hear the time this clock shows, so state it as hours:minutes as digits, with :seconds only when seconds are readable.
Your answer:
11:26
